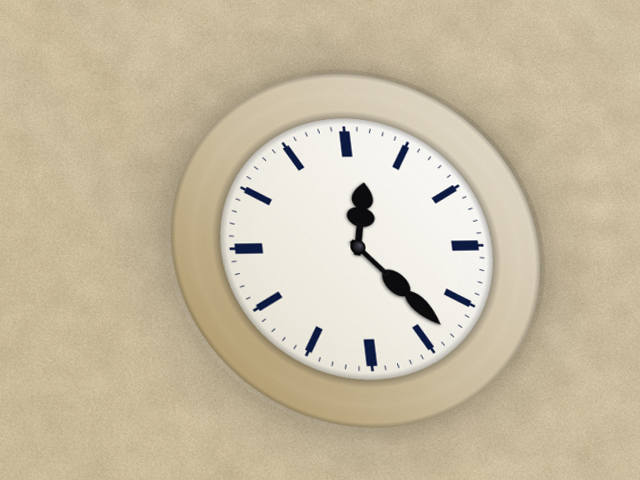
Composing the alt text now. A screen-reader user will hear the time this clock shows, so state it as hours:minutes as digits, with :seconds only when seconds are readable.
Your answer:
12:23
